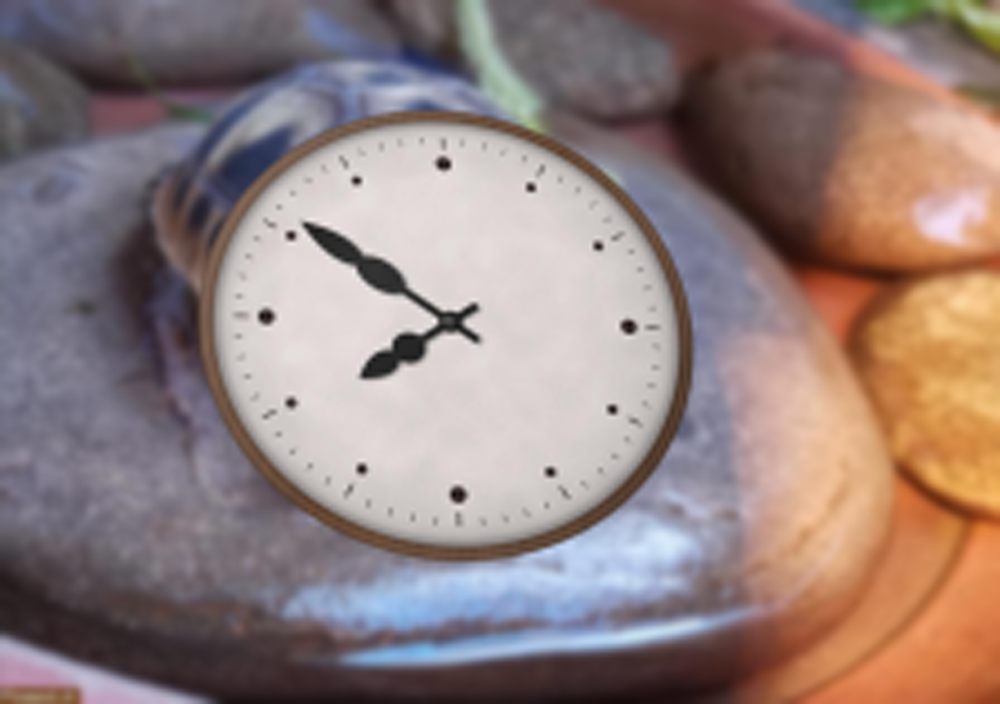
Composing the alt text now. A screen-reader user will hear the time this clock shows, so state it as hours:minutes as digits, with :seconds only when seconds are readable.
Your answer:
7:51
